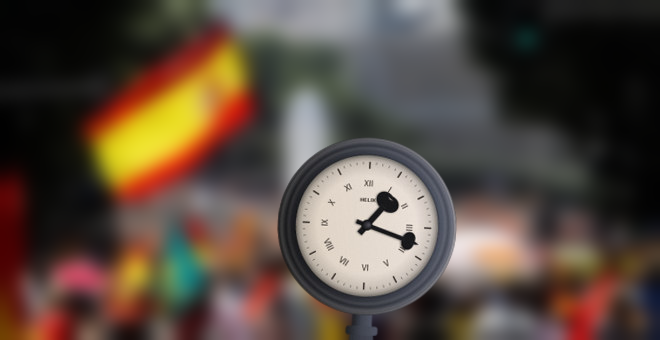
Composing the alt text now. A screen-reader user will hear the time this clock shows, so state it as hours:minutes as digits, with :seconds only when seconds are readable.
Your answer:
1:18
